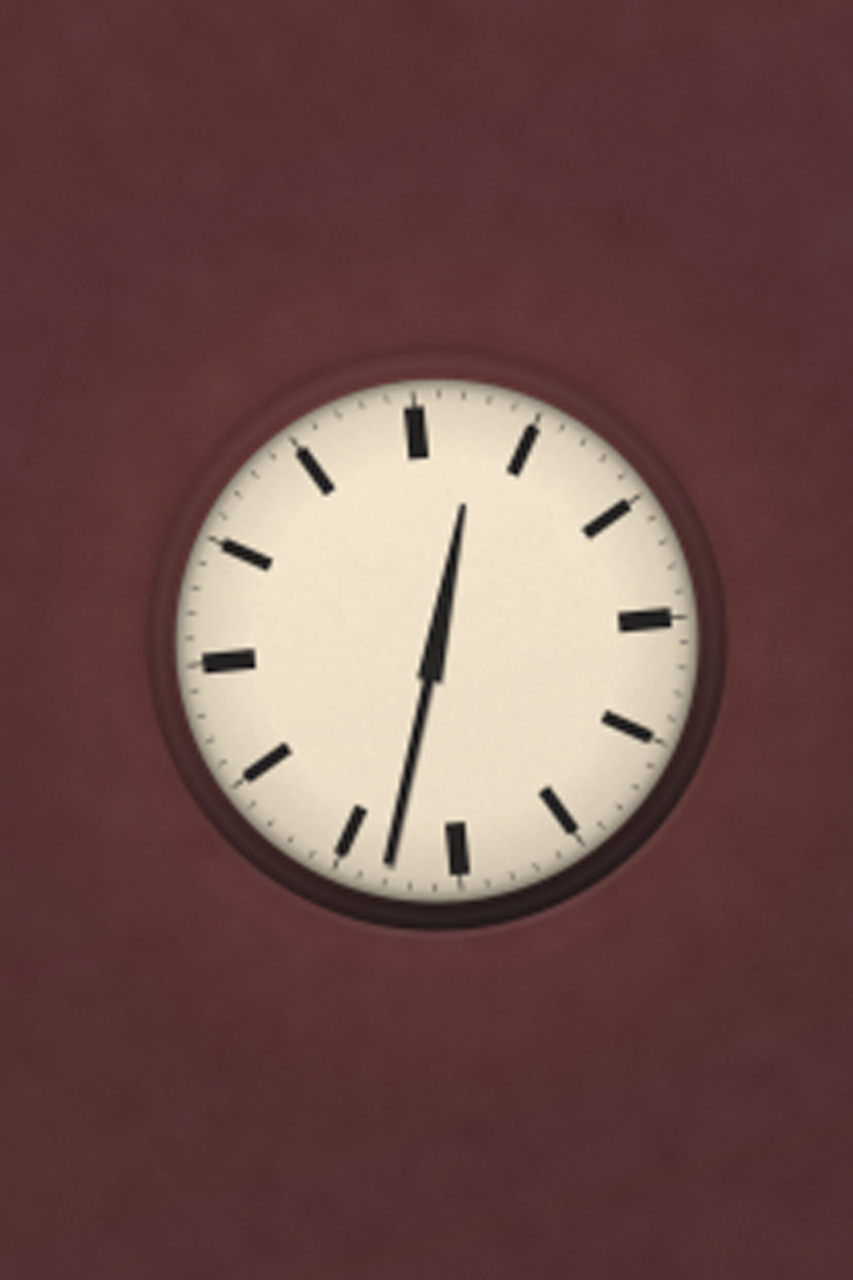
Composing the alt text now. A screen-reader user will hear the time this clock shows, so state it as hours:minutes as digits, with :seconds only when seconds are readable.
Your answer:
12:33
